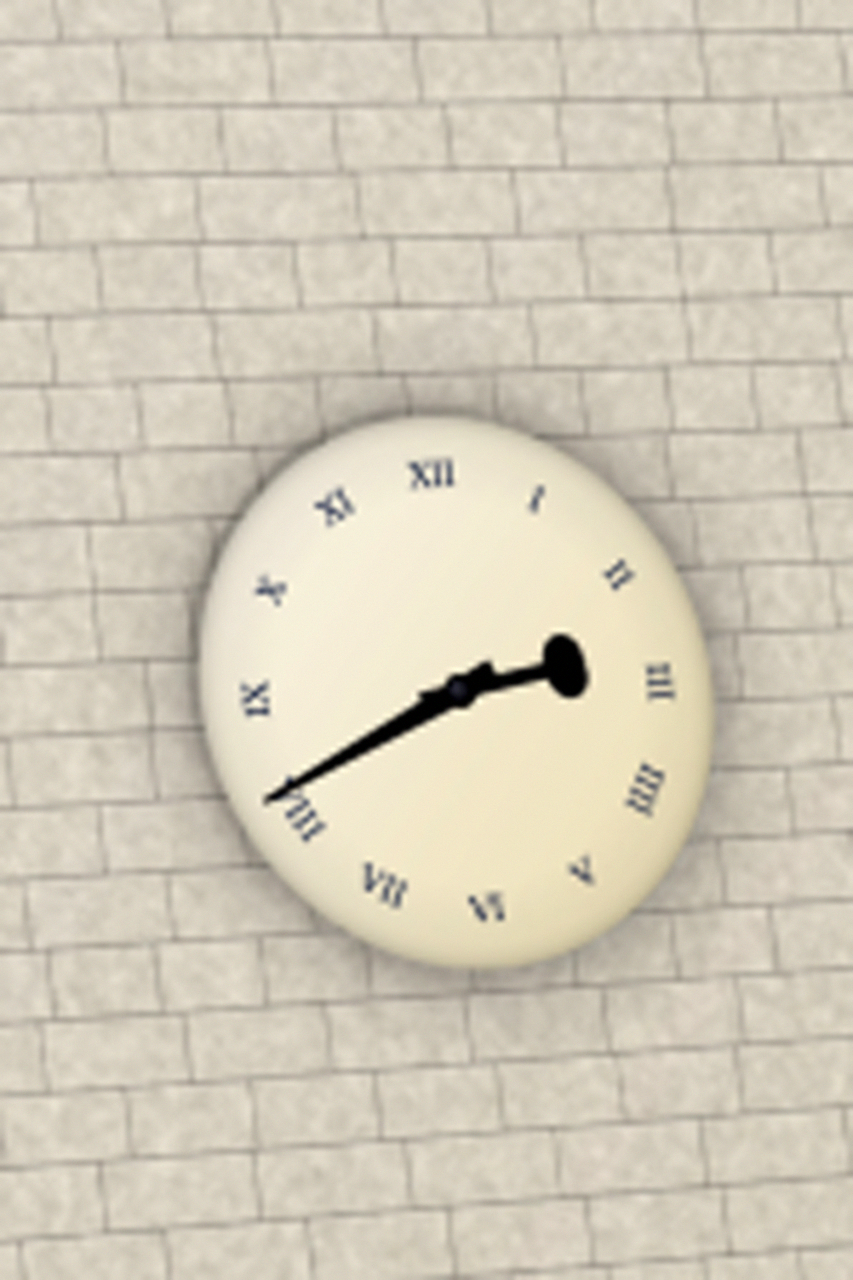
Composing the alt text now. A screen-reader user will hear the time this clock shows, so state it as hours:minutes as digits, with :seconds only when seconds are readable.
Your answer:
2:41
